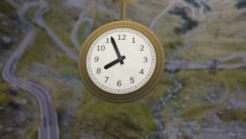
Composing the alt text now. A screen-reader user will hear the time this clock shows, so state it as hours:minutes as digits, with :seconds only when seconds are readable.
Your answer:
7:56
